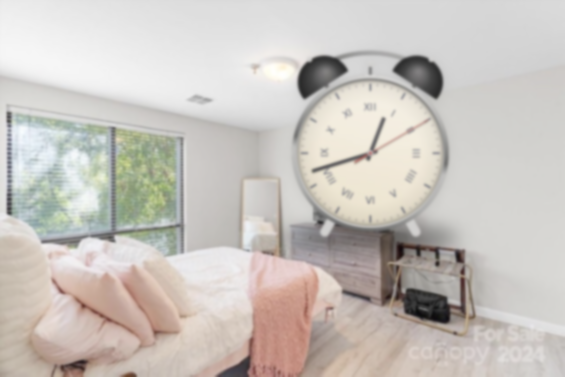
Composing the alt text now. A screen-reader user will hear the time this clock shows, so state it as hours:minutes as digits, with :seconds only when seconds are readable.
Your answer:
12:42:10
